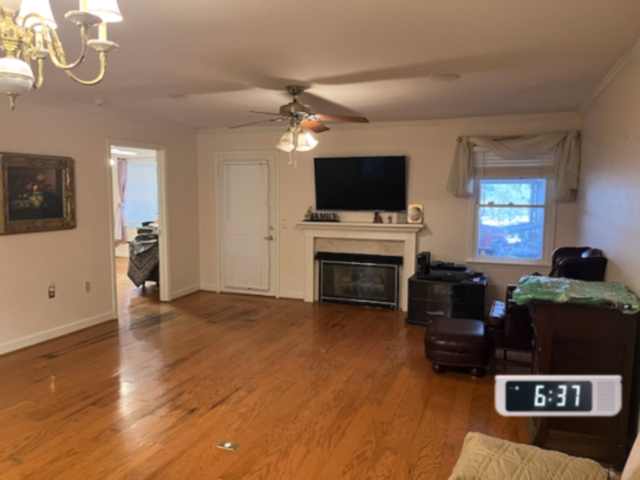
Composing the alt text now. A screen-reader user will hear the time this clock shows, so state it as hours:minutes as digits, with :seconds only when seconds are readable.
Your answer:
6:37
